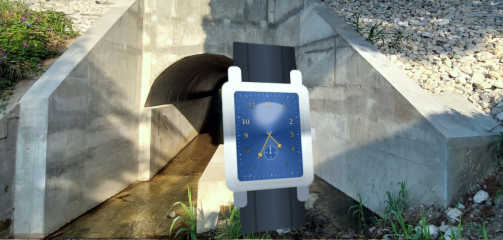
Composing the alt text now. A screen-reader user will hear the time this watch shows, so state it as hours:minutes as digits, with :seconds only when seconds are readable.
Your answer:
4:35
